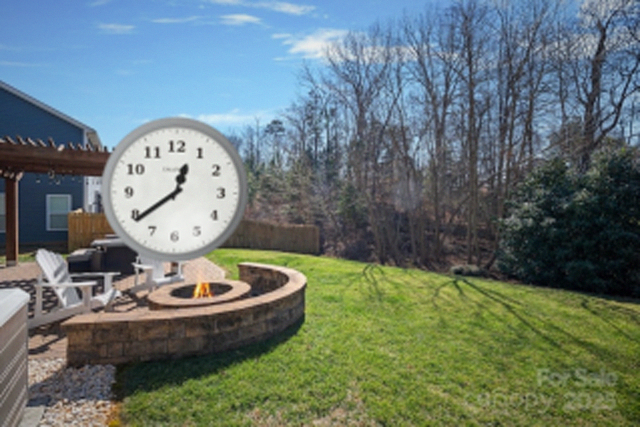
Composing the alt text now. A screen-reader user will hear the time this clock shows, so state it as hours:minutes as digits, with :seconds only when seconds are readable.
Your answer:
12:39
